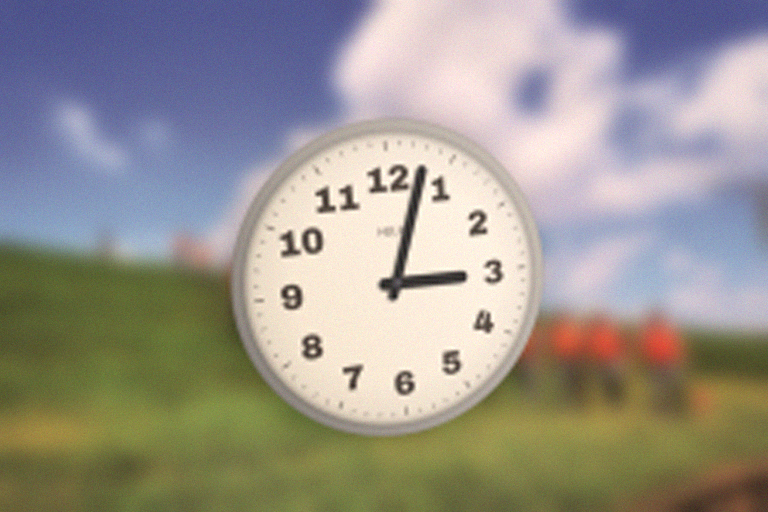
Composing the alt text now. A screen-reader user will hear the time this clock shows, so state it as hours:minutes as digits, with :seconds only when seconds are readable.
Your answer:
3:03
